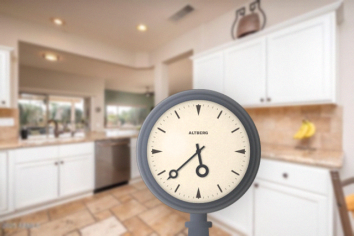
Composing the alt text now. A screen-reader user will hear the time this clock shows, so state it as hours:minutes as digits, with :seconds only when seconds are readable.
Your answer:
5:38
